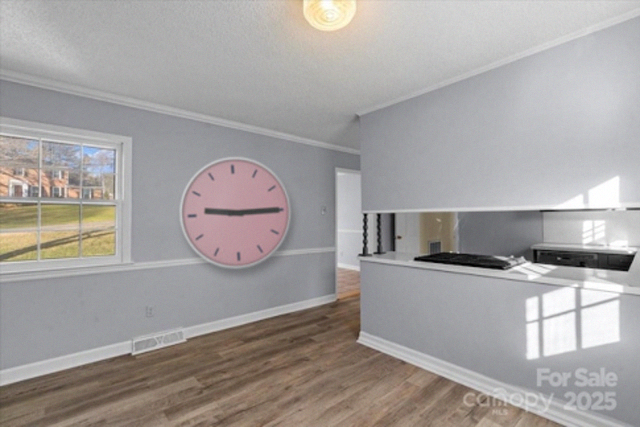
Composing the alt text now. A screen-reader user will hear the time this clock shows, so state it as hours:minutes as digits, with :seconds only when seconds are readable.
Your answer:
9:15
